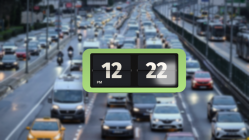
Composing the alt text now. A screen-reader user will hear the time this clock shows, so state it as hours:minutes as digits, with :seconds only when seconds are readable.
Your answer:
12:22
